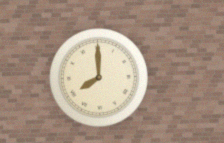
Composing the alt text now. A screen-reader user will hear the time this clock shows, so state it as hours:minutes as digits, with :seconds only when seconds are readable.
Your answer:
8:00
